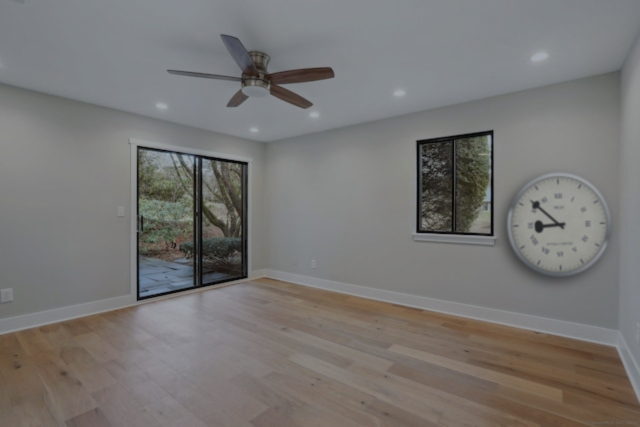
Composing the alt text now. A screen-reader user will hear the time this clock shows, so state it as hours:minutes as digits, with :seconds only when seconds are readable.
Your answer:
8:52
